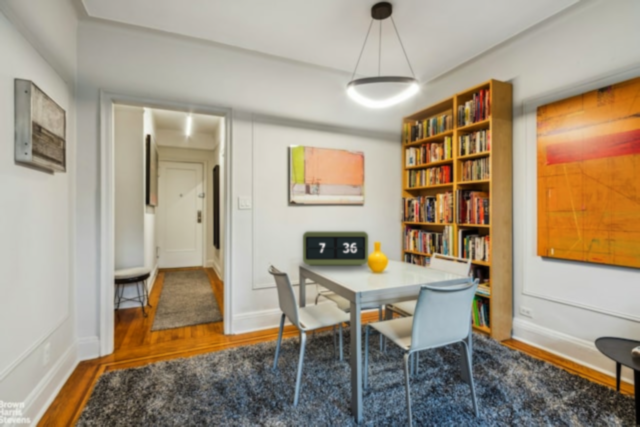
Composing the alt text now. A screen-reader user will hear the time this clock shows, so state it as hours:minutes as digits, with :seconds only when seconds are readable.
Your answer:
7:36
